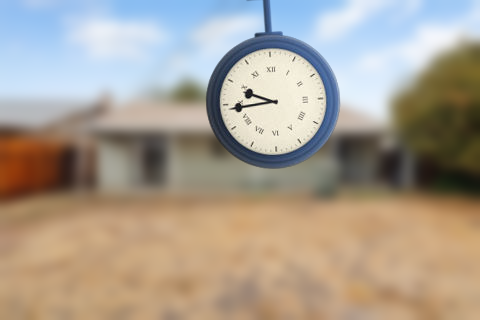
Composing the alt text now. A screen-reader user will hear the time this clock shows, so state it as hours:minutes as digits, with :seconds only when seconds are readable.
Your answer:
9:44
